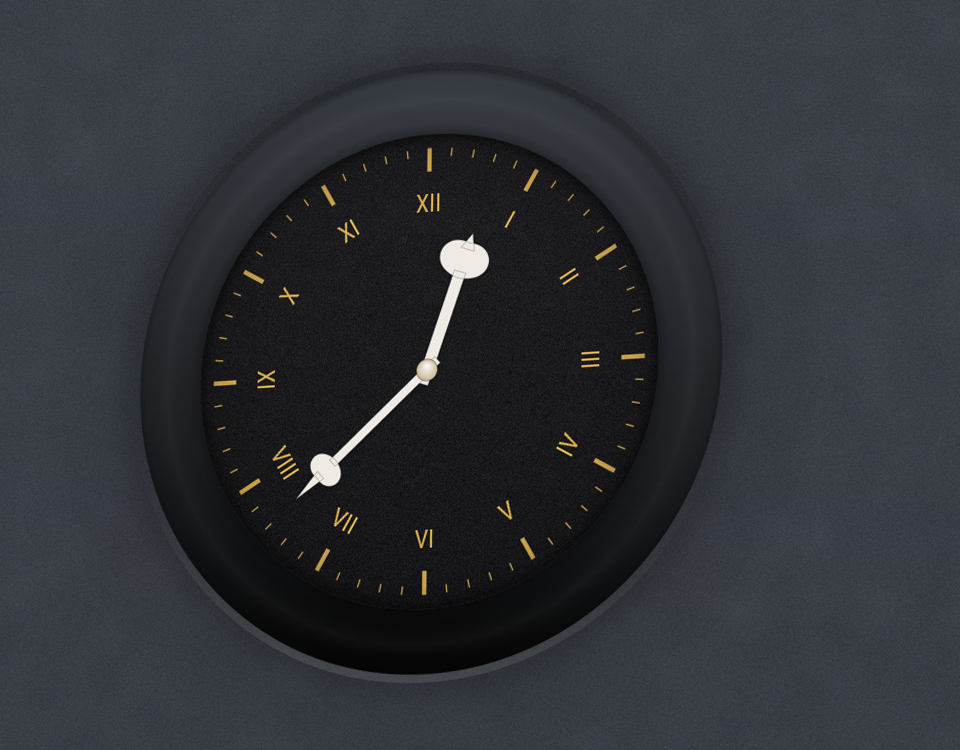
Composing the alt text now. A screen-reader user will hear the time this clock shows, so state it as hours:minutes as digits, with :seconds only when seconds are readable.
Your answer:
12:38
